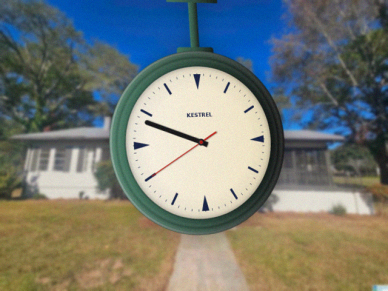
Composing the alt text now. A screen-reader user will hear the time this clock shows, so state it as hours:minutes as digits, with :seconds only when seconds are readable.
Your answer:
9:48:40
